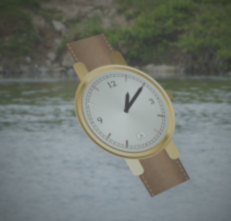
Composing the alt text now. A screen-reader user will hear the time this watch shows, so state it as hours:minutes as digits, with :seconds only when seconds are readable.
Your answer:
1:10
